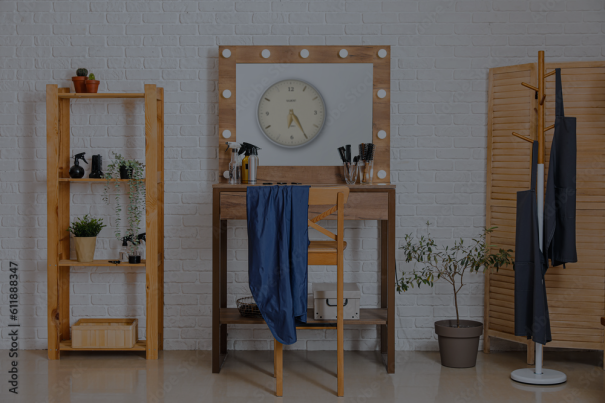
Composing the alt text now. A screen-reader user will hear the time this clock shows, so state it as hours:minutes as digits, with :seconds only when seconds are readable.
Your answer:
6:25
